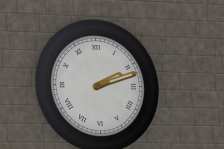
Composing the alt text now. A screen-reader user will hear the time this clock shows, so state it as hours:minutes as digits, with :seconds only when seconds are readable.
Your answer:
2:12
